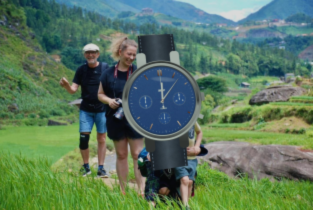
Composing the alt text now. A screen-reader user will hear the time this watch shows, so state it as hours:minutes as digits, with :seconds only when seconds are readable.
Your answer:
12:07
